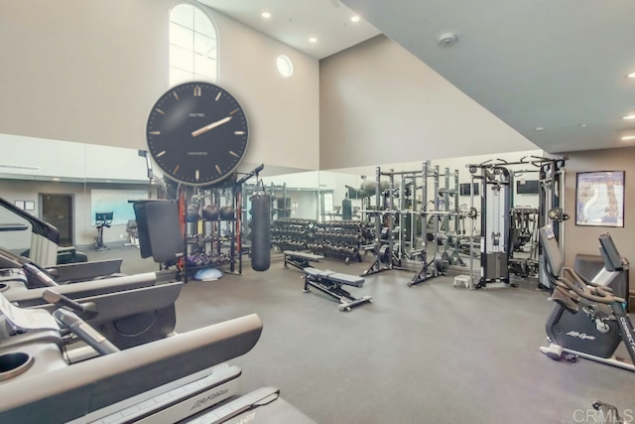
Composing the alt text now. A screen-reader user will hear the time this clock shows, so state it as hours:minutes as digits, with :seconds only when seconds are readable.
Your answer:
2:11
